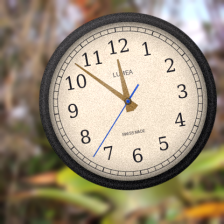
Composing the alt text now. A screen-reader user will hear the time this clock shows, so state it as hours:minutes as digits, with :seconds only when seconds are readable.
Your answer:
11:52:37
